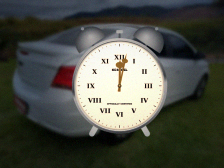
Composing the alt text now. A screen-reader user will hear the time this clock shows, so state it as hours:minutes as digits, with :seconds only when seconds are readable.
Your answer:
12:02
